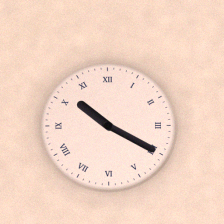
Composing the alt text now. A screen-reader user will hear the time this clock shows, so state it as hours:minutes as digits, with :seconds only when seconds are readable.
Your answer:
10:20
